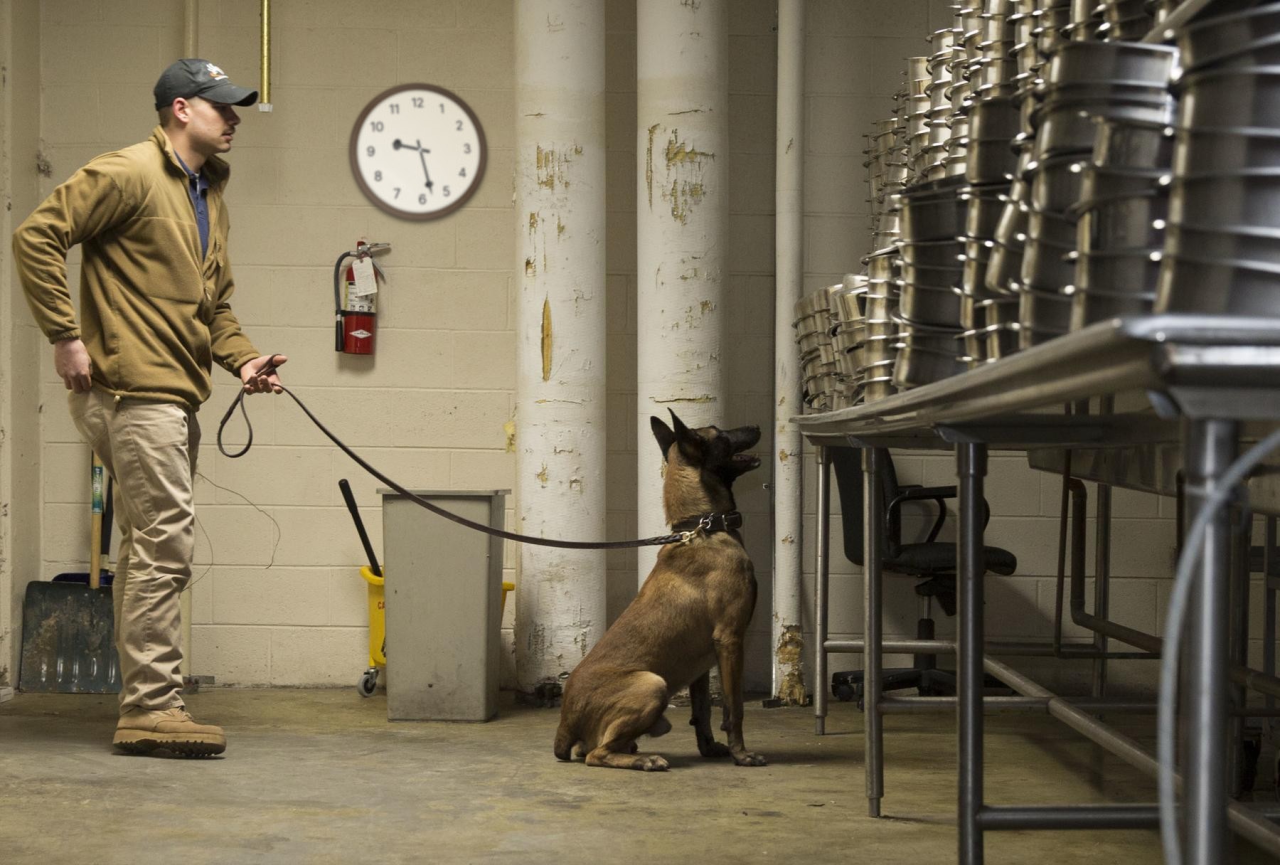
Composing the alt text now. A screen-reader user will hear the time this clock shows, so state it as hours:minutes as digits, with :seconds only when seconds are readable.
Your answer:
9:28
